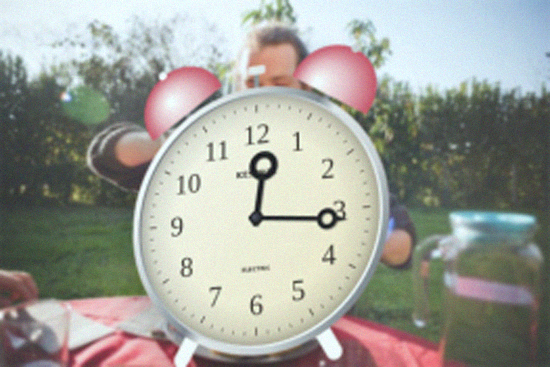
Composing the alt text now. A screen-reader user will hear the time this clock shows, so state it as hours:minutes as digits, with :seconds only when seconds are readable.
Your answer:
12:16
